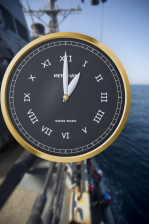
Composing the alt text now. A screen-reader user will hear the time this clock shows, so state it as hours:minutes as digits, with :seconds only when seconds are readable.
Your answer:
1:00
